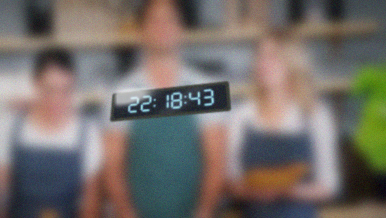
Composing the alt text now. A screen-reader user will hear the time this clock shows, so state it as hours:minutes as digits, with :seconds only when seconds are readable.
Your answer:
22:18:43
